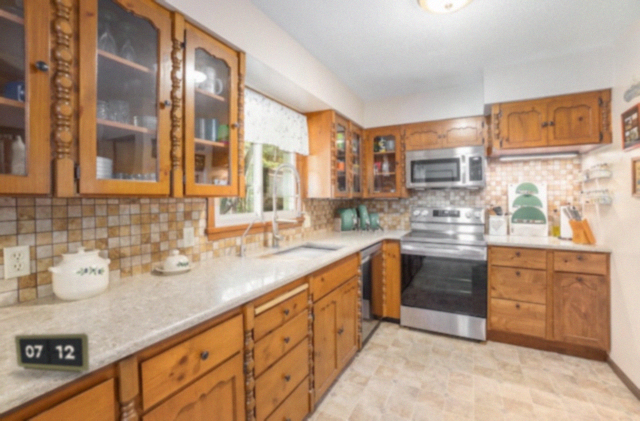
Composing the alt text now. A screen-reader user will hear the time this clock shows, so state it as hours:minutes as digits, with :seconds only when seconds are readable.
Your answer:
7:12
